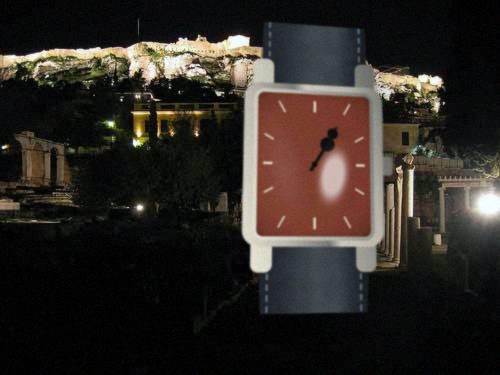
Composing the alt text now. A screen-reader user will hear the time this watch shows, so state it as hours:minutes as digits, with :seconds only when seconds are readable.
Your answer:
1:05
